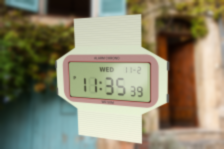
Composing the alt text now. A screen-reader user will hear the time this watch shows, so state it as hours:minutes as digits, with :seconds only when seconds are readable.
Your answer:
11:35:39
